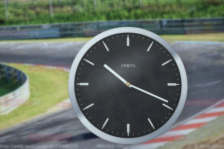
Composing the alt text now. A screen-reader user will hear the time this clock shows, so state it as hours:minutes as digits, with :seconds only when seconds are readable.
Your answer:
10:19
